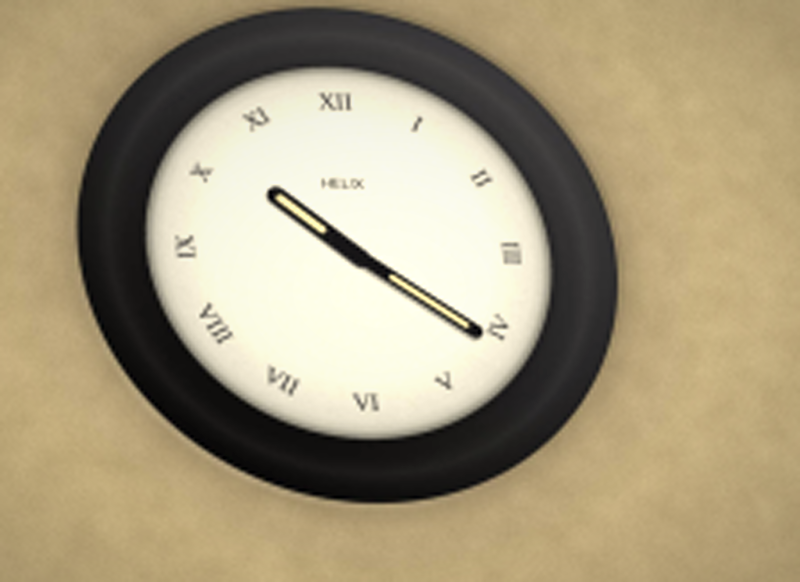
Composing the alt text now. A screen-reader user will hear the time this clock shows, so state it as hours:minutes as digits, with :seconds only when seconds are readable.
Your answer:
10:21
